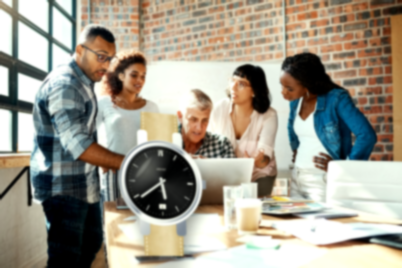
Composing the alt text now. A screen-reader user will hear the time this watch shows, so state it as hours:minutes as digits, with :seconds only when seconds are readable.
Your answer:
5:39
